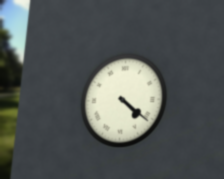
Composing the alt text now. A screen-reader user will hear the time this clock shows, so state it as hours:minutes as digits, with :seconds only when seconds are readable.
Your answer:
4:21
